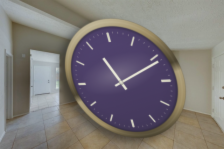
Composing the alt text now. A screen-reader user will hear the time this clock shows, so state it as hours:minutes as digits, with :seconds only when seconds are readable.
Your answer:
11:11
